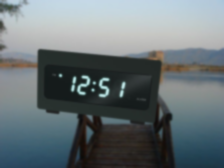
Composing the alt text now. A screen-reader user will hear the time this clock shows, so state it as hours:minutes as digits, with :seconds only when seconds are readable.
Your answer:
12:51
